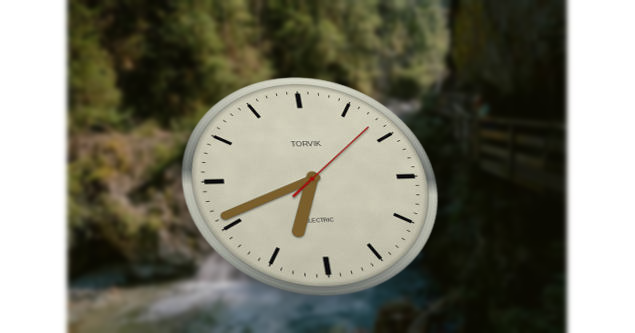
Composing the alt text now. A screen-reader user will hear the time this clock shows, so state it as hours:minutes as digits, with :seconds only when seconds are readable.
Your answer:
6:41:08
